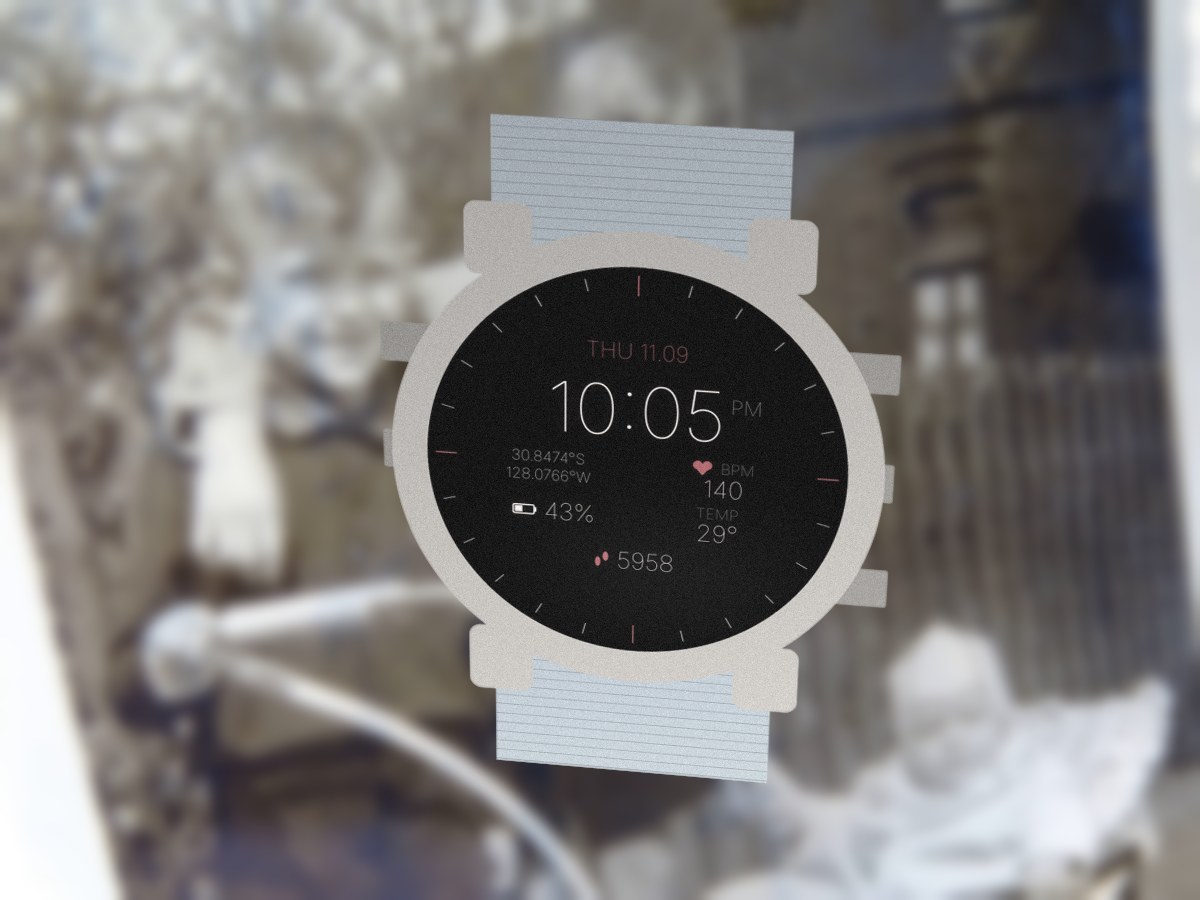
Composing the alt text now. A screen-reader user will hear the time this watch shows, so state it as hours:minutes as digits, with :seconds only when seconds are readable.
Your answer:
10:05
